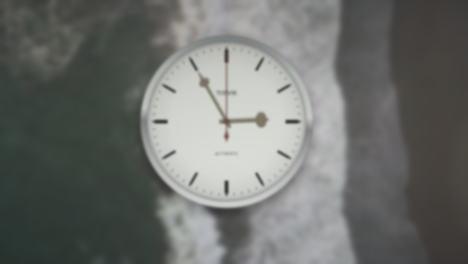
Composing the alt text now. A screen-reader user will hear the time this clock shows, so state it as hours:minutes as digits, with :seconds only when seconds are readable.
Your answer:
2:55:00
